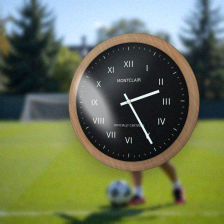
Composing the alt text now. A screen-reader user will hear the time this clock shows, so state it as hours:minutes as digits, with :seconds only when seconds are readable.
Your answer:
2:25
